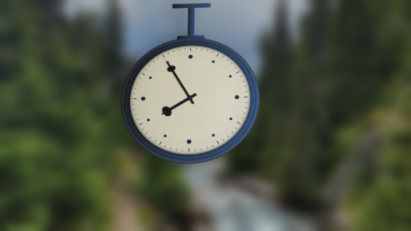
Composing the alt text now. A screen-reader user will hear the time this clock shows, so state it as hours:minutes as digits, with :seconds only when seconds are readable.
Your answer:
7:55
